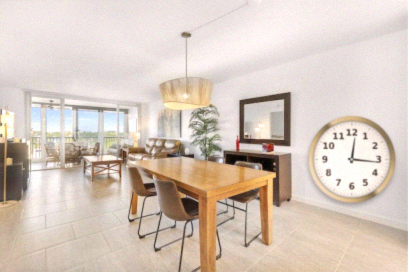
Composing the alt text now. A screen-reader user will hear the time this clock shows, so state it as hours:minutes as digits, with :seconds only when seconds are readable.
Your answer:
12:16
